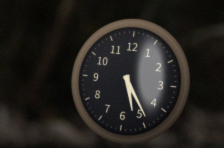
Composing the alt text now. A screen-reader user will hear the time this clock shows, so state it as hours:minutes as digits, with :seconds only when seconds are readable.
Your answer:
5:24
